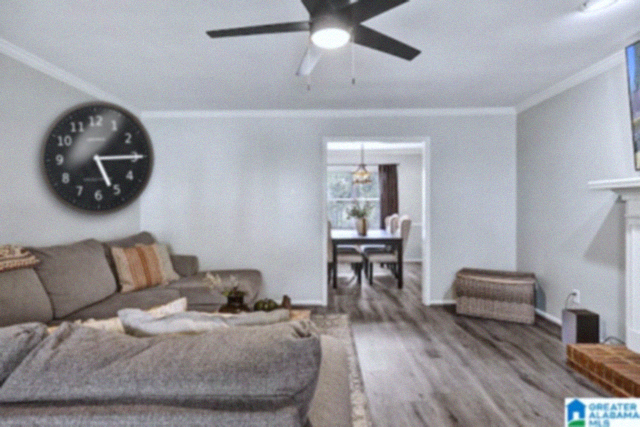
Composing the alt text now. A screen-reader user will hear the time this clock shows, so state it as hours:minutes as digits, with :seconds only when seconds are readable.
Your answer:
5:15
